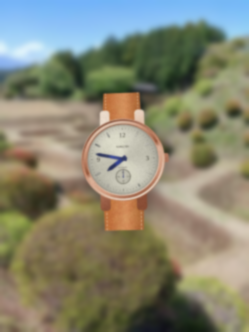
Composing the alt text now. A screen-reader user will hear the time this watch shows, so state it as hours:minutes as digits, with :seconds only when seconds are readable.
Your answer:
7:47
